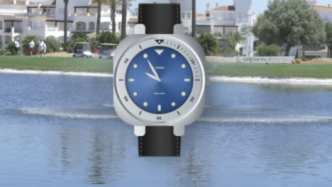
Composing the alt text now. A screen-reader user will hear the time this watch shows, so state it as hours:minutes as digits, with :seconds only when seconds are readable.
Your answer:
9:55
